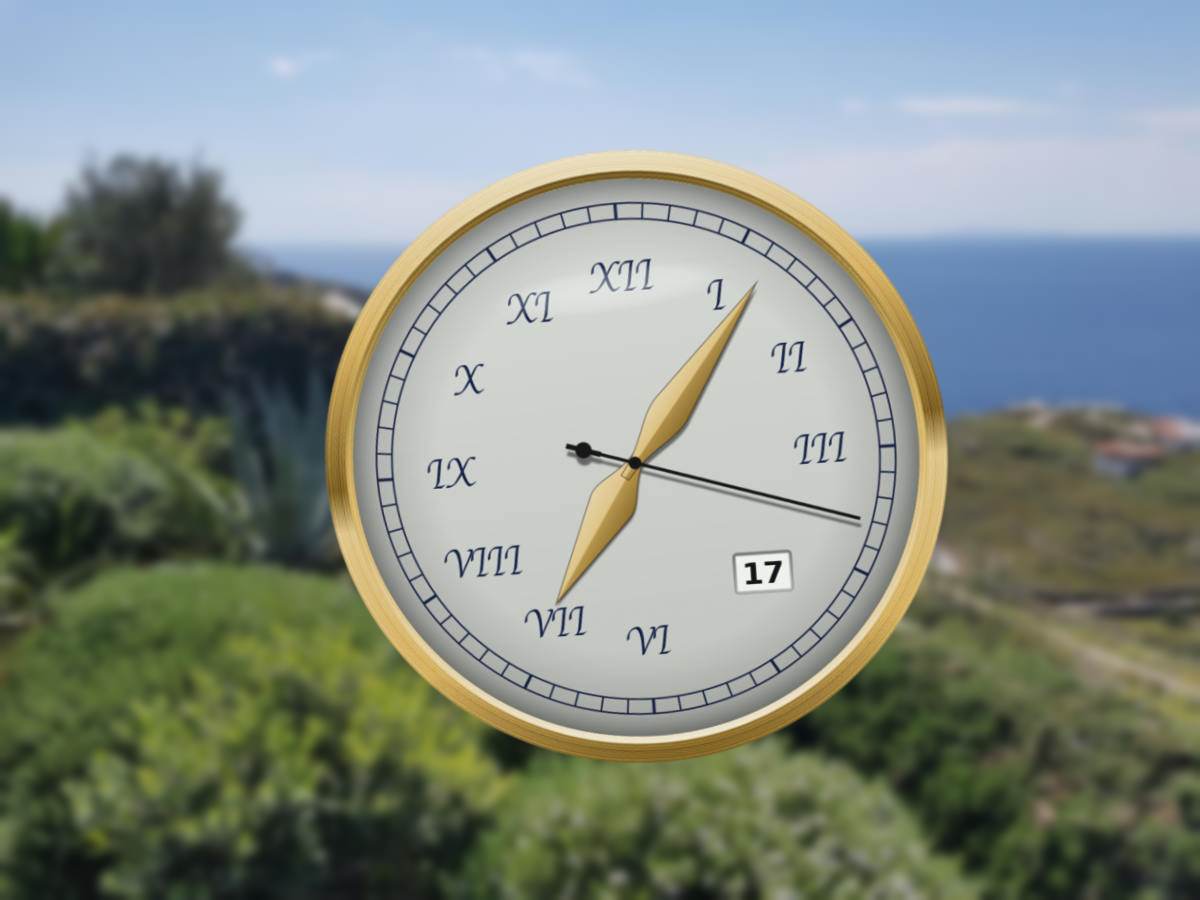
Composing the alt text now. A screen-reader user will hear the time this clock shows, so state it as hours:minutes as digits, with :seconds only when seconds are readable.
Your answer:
7:06:18
